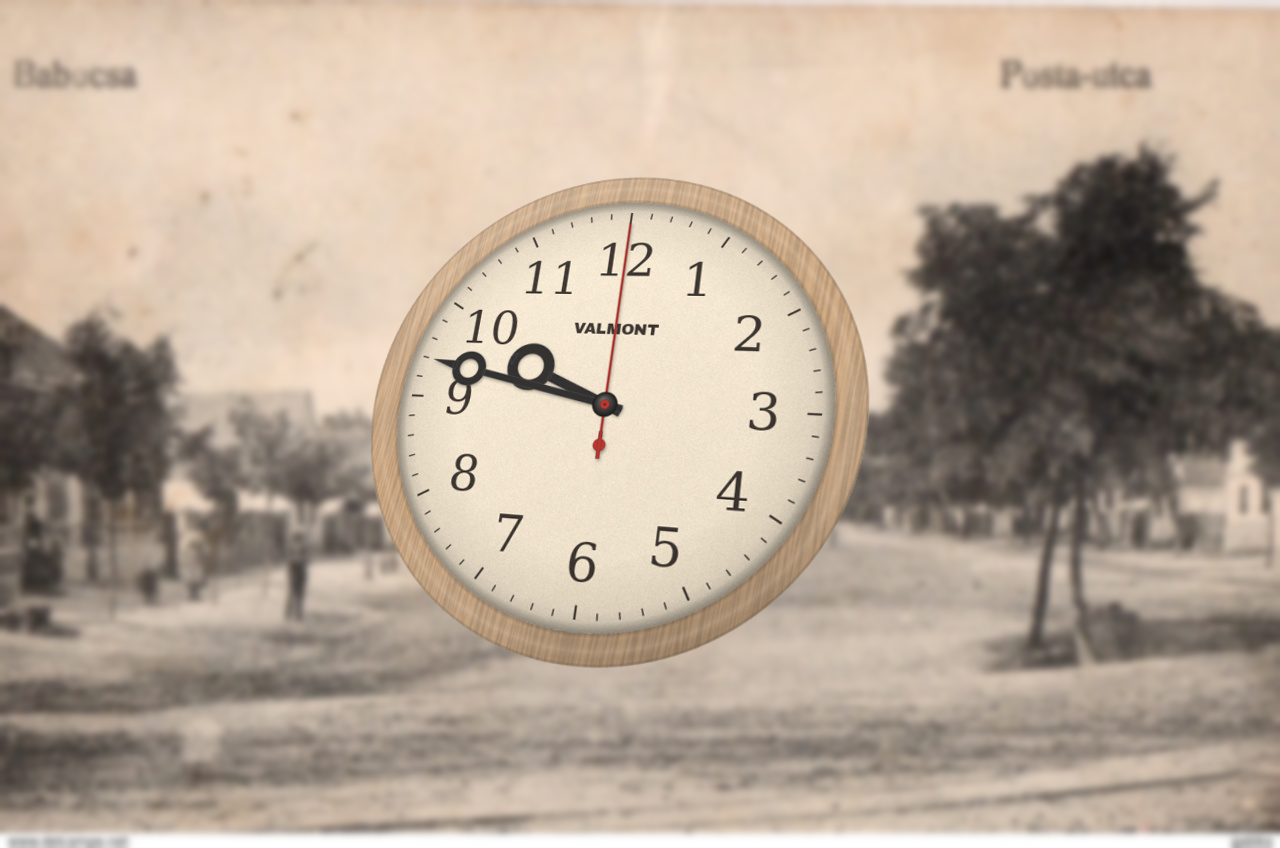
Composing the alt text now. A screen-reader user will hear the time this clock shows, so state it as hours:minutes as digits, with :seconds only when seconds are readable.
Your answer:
9:47:00
